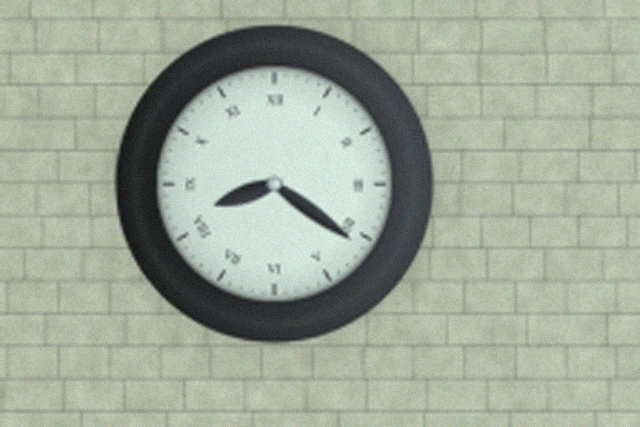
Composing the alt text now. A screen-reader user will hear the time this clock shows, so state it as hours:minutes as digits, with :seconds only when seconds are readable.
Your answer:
8:21
